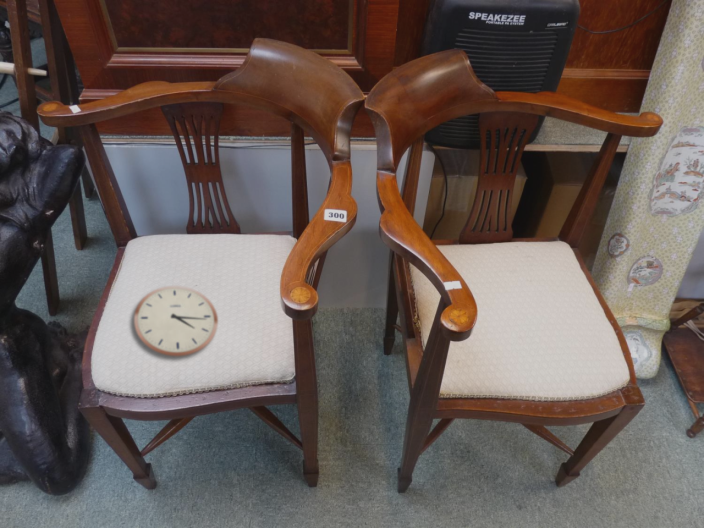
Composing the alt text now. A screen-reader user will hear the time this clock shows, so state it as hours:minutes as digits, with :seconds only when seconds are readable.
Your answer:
4:16
